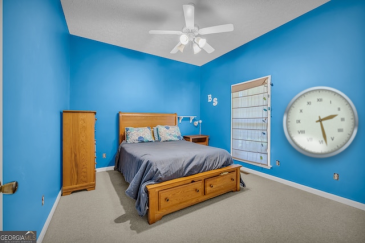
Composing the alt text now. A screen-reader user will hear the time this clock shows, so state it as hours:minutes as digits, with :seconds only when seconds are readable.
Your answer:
2:28
